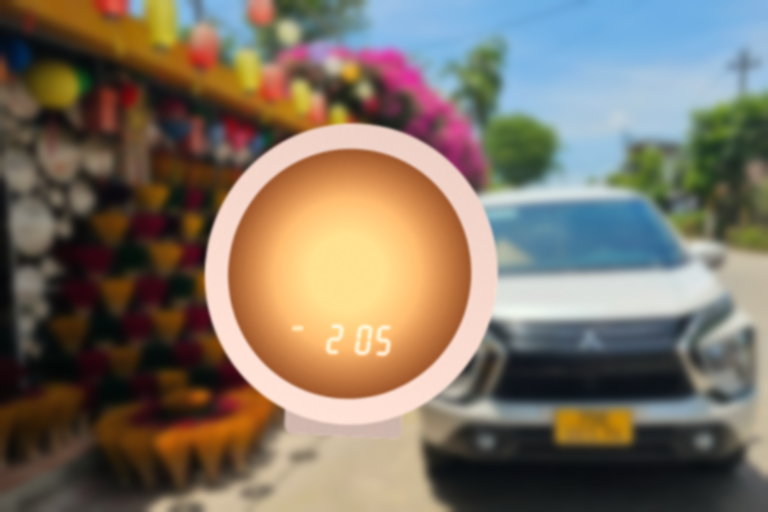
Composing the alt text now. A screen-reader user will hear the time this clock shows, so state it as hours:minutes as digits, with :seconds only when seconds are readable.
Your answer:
2:05
